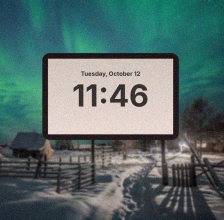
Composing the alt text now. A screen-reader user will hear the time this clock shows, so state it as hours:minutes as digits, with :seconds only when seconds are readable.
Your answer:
11:46
